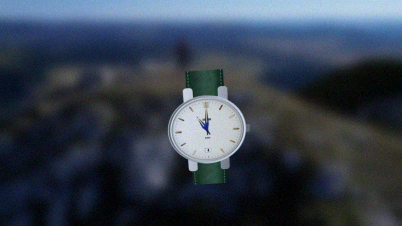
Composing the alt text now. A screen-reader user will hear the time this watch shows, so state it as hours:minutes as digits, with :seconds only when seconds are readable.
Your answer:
11:00
